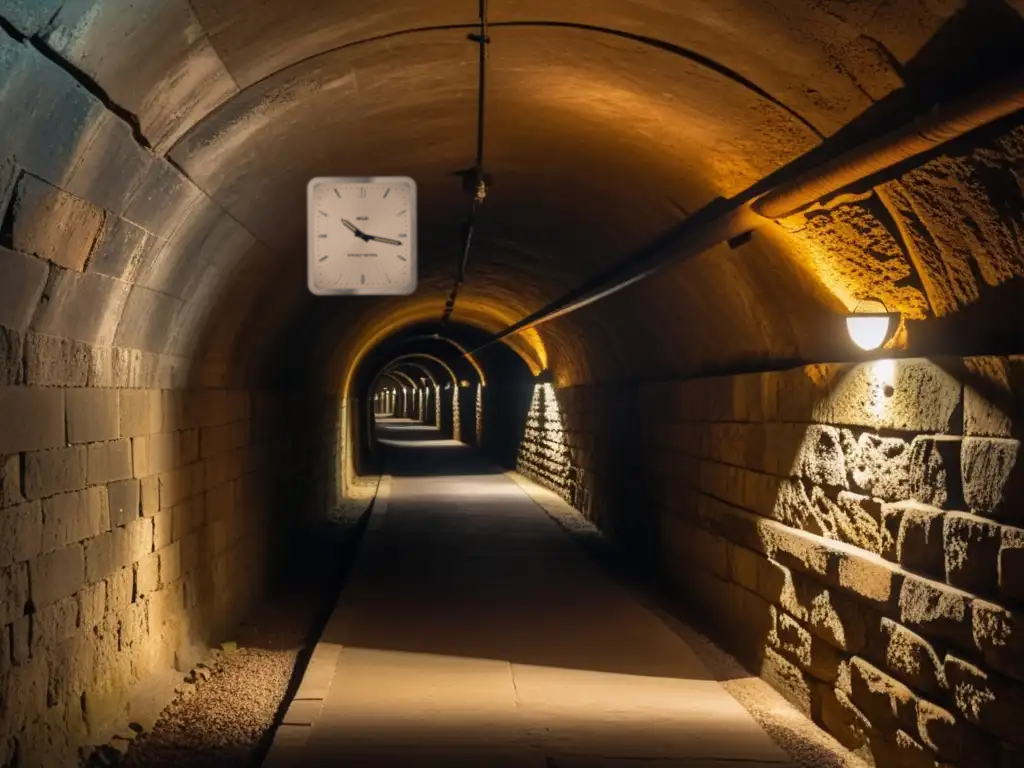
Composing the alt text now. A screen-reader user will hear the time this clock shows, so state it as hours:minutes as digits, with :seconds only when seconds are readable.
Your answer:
10:17
